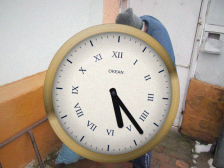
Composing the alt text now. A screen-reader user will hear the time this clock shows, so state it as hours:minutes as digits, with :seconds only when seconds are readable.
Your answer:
5:23
